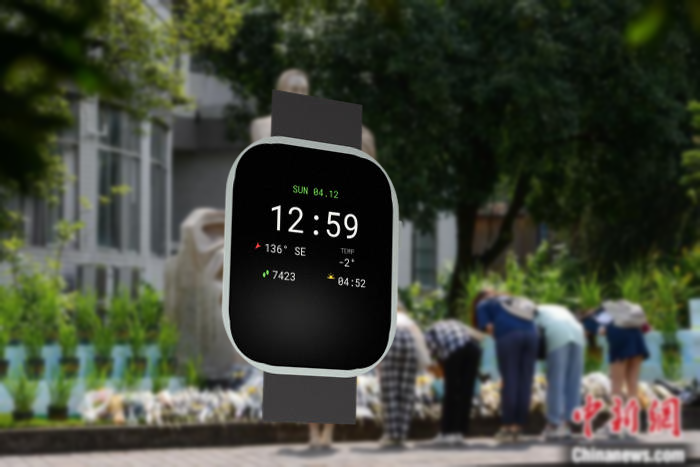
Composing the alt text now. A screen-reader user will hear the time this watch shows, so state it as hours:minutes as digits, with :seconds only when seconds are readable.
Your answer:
12:59
